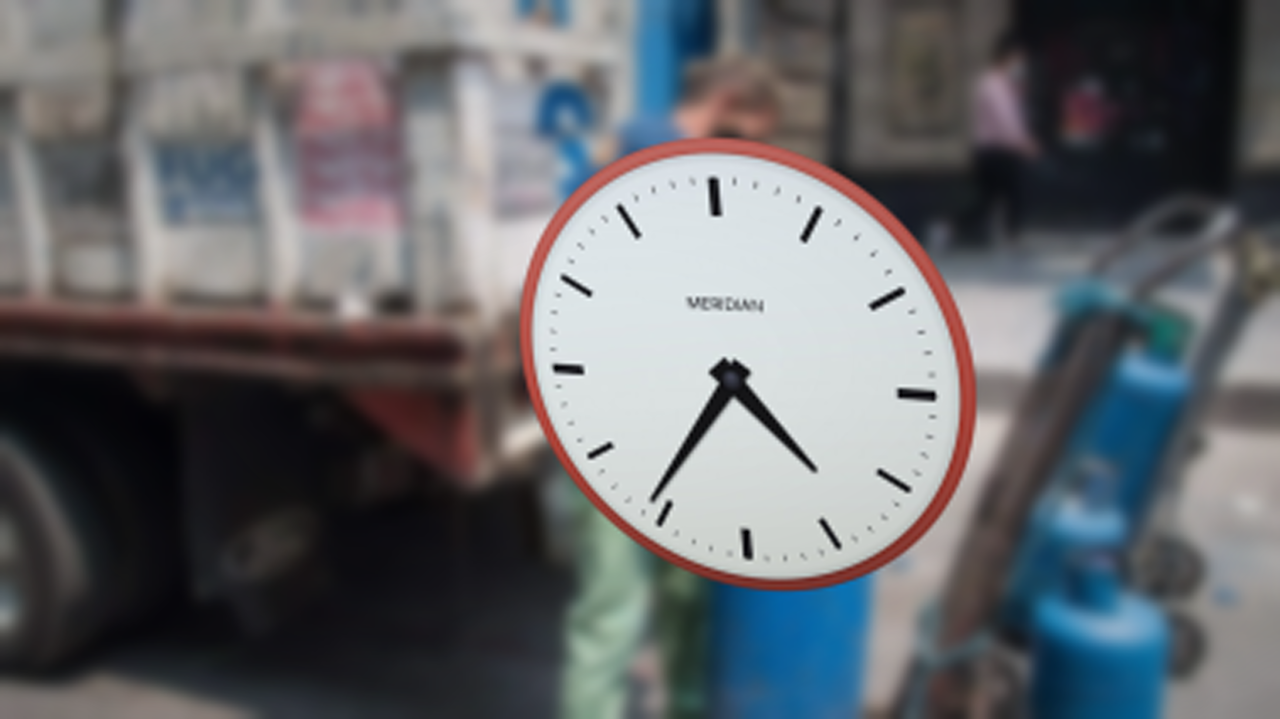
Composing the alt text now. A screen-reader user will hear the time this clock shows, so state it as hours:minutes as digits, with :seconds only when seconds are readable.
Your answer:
4:36
